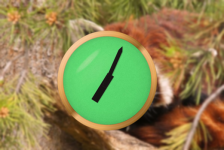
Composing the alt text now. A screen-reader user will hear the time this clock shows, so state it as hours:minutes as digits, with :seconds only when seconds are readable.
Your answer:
7:04
